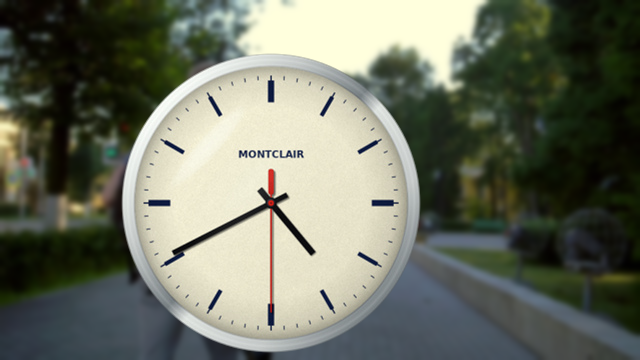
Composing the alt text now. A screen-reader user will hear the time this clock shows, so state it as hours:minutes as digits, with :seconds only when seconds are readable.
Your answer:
4:40:30
